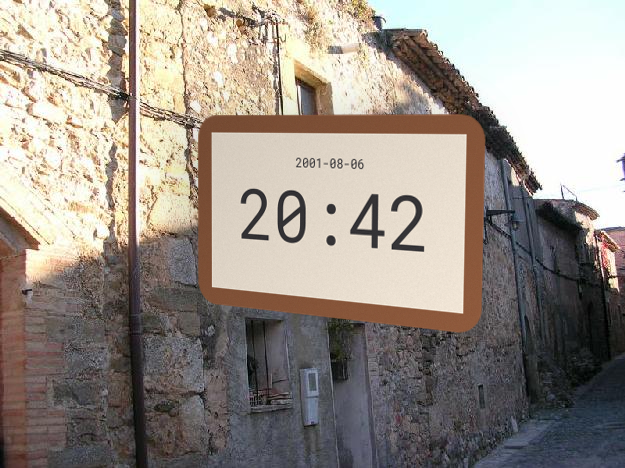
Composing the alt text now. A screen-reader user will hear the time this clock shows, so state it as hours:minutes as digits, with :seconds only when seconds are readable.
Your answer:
20:42
